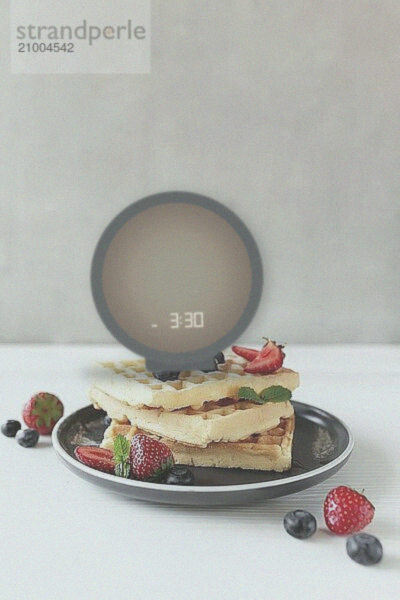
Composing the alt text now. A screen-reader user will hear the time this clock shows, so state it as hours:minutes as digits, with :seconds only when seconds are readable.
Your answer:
3:30
